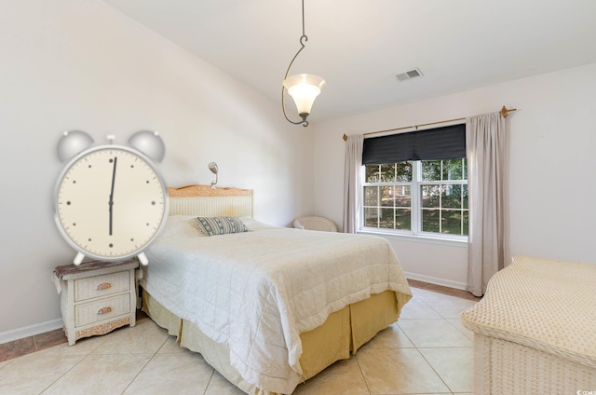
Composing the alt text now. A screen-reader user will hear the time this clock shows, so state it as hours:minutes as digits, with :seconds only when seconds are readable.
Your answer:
6:01
